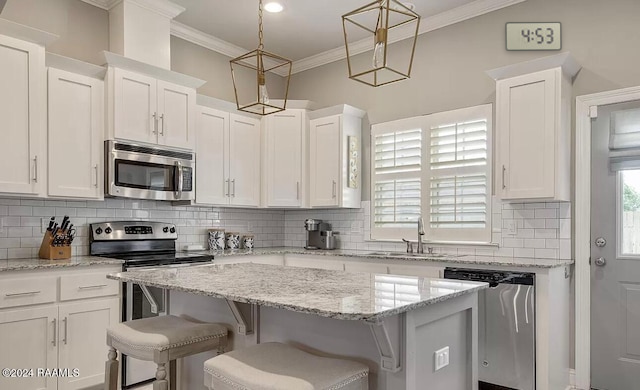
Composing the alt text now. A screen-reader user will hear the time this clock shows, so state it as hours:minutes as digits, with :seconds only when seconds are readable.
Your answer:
4:53
